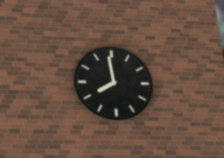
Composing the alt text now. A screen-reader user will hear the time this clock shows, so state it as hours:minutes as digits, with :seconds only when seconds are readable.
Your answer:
7:59
